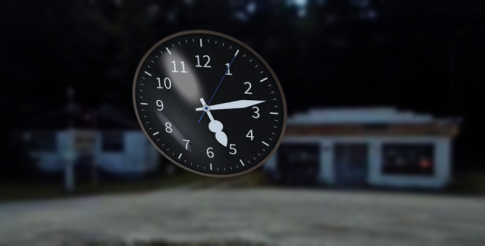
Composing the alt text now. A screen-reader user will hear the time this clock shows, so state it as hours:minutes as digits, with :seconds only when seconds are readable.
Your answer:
5:13:05
